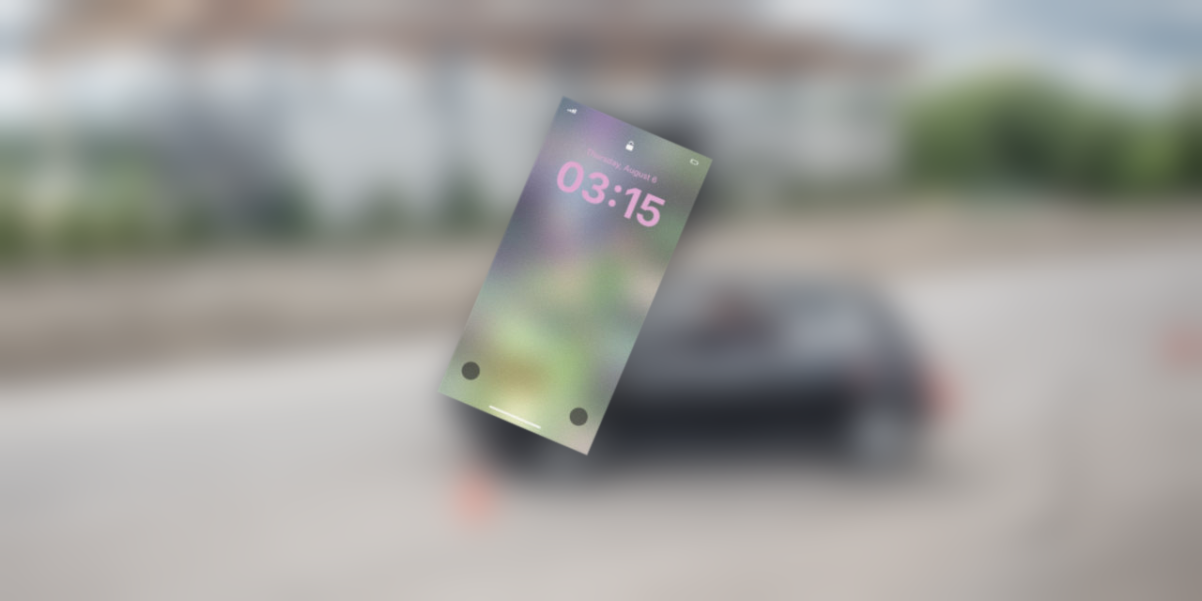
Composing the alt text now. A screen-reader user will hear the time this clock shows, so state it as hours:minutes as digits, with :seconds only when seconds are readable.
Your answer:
3:15
